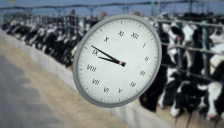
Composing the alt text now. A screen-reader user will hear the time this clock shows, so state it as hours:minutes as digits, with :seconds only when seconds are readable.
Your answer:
8:46
